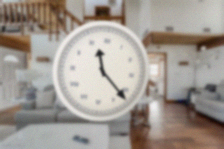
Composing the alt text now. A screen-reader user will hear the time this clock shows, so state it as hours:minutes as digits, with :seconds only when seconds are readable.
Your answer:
11:22
